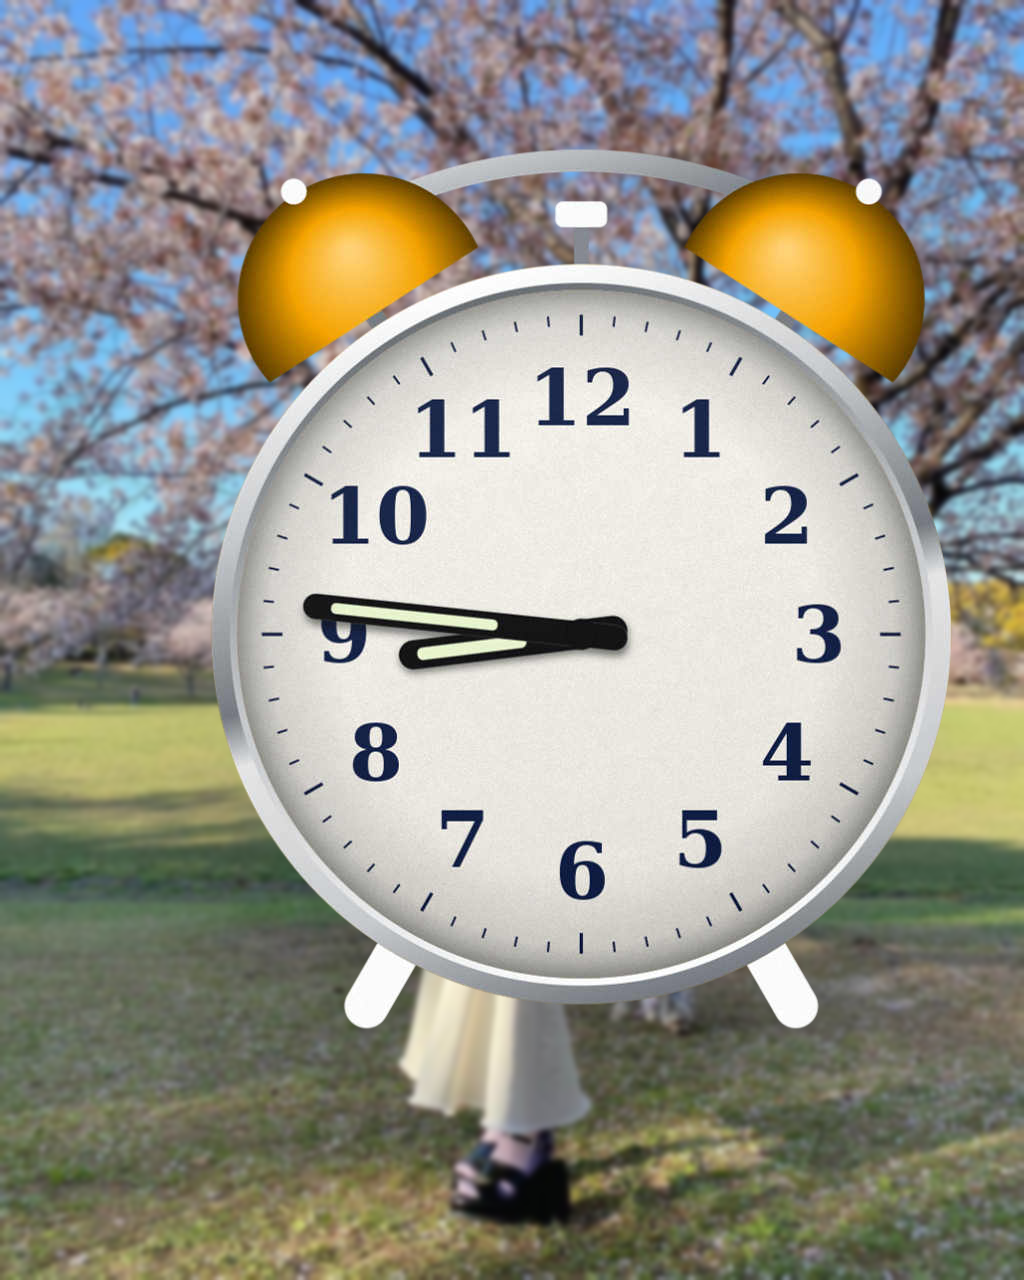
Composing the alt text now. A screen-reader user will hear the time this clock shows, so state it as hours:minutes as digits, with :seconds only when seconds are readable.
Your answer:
8:46
